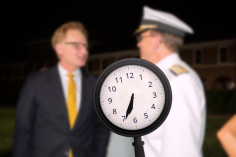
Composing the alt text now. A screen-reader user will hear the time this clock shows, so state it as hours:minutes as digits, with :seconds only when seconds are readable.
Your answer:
6:34
